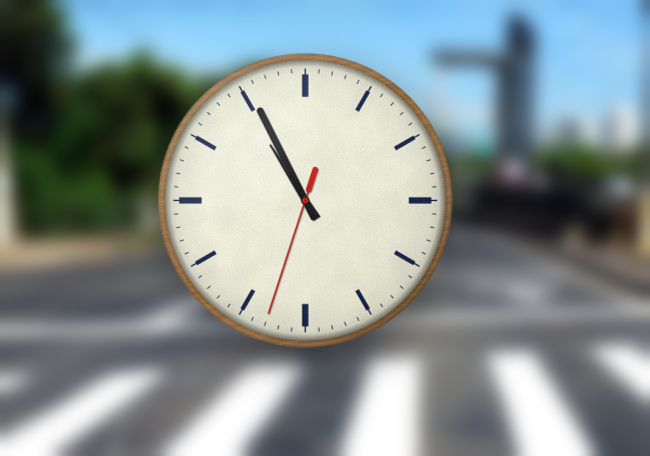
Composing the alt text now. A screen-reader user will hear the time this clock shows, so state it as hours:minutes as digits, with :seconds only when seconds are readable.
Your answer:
10:55:33
